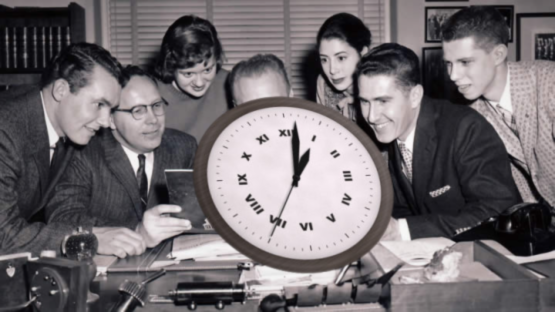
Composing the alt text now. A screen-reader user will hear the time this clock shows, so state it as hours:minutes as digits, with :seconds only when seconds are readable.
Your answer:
1:01:35
